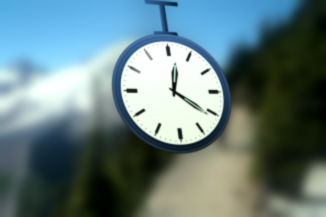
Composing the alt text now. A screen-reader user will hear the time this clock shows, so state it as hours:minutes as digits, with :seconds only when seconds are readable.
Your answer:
12:21
